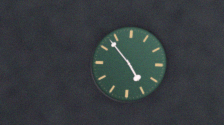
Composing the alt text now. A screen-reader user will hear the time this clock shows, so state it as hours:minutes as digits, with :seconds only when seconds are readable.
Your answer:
4:53
